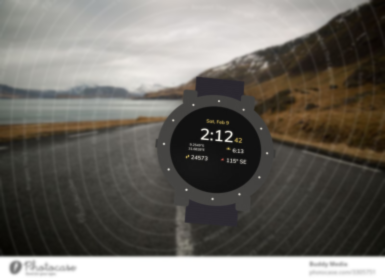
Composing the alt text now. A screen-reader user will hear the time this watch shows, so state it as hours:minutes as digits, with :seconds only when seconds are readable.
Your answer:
2:12
